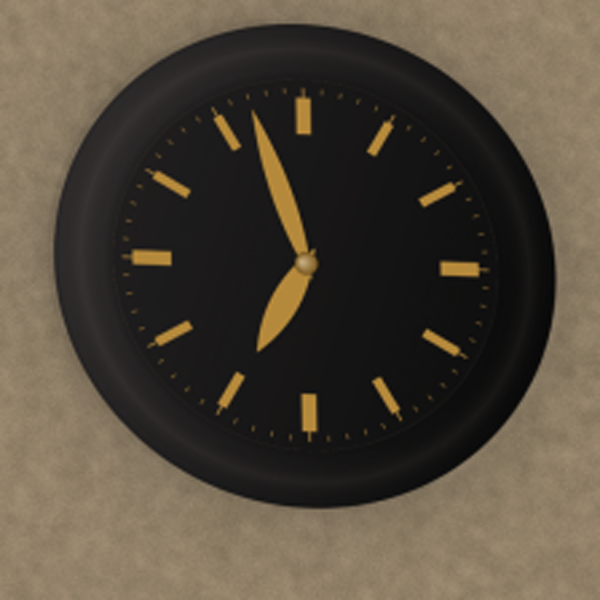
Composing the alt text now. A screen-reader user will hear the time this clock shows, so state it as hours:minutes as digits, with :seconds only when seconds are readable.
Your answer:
6:57
